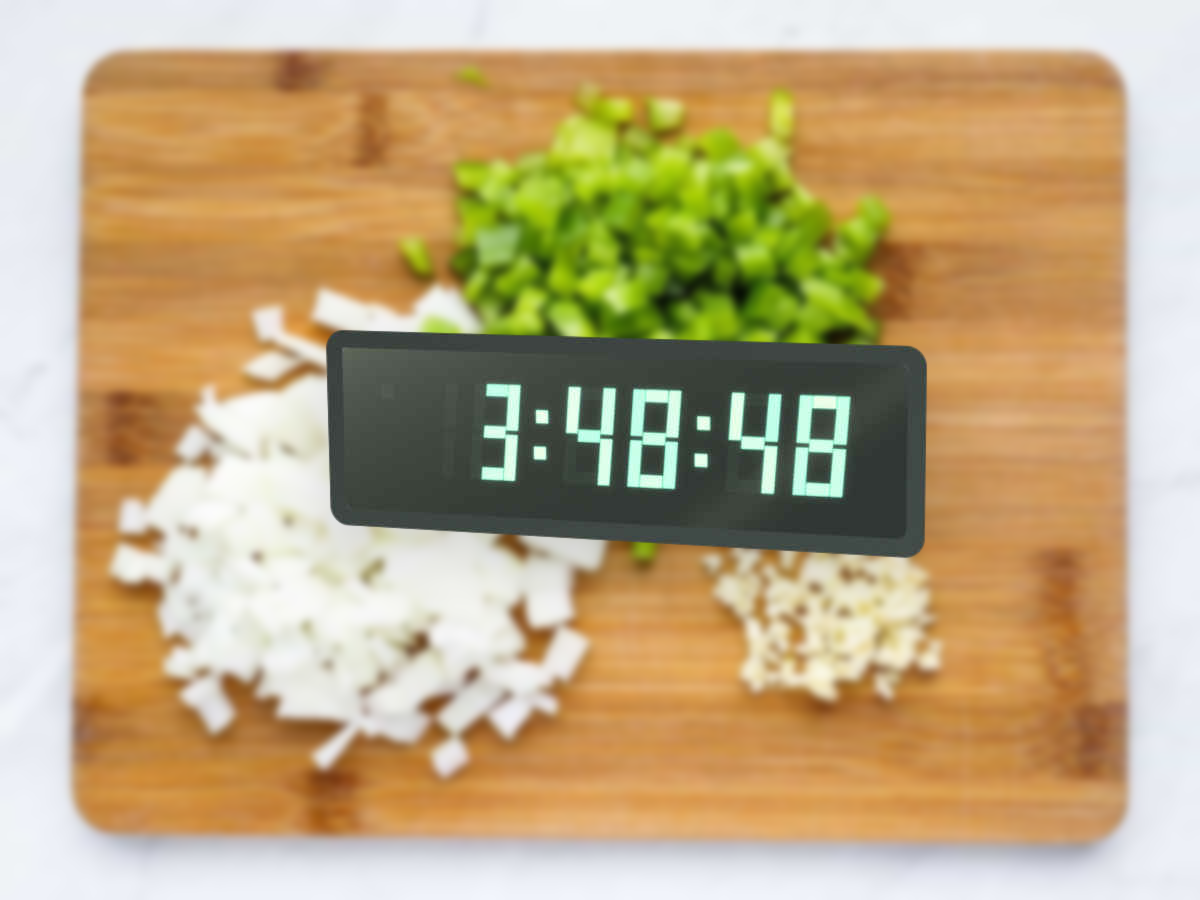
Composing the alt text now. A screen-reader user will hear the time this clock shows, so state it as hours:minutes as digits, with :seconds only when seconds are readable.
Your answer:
3:48:48
